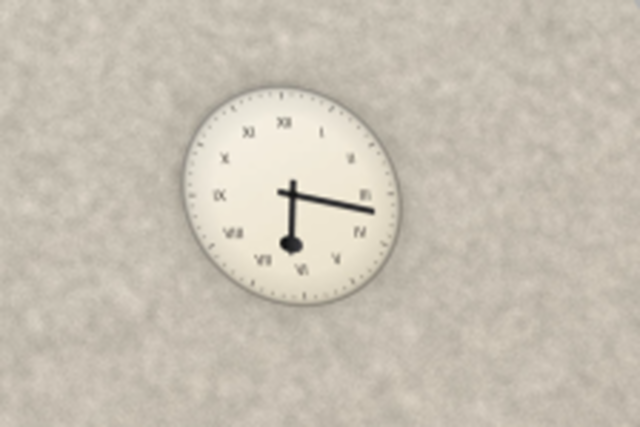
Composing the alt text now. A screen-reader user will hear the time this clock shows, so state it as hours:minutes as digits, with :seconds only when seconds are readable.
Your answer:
6:17
